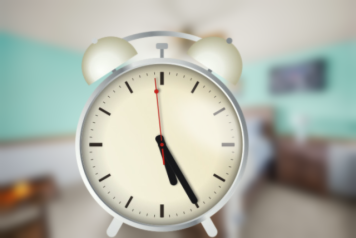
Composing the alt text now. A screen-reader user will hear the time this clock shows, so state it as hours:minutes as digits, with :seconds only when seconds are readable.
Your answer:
5:24:59
